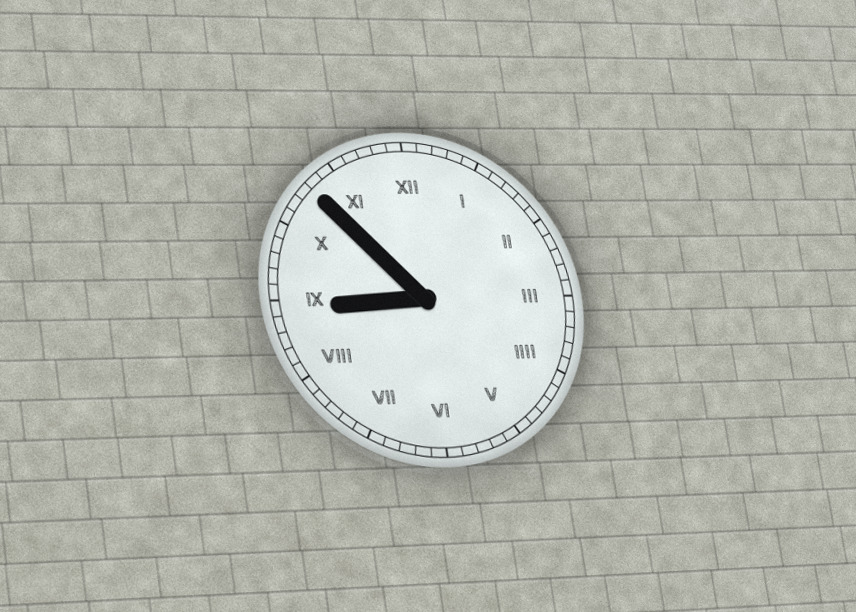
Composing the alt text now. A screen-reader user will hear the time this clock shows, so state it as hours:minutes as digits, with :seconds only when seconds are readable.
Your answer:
8:53
